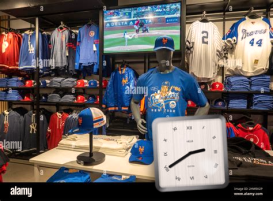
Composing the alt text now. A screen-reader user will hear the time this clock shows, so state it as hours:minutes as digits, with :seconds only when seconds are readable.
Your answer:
2:40
